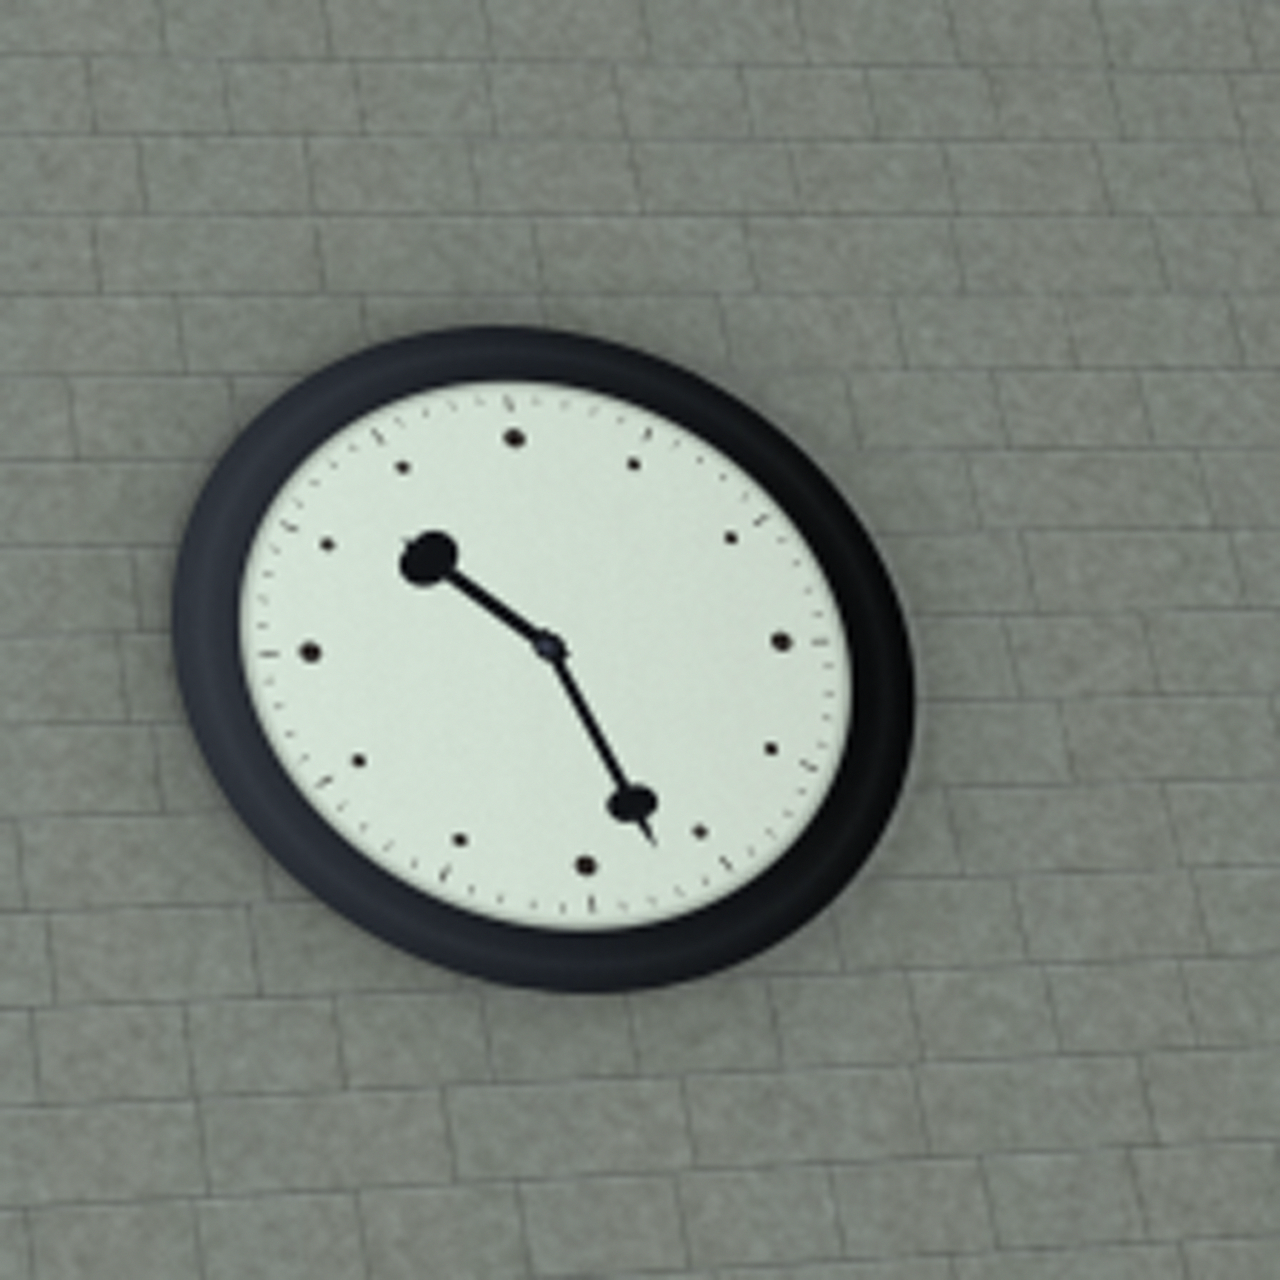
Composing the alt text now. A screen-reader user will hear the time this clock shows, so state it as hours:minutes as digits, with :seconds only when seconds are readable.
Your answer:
10:27
